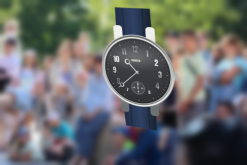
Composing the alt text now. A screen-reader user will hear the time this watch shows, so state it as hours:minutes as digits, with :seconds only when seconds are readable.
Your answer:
10:38
